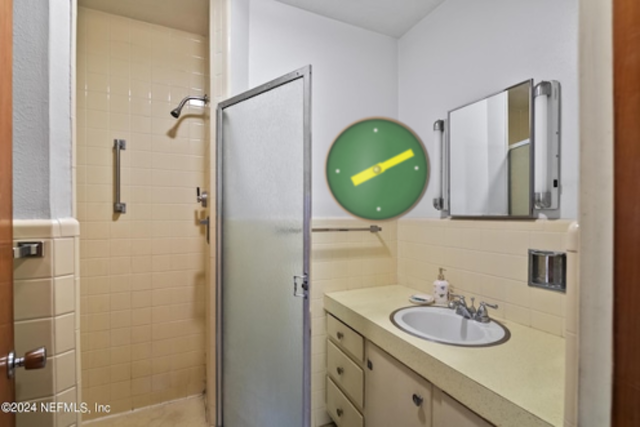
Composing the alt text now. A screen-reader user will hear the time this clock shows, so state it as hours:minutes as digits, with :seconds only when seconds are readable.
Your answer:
8:11
